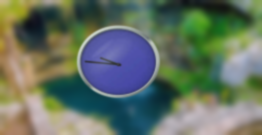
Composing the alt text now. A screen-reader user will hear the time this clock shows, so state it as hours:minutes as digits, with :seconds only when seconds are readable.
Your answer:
9:46
